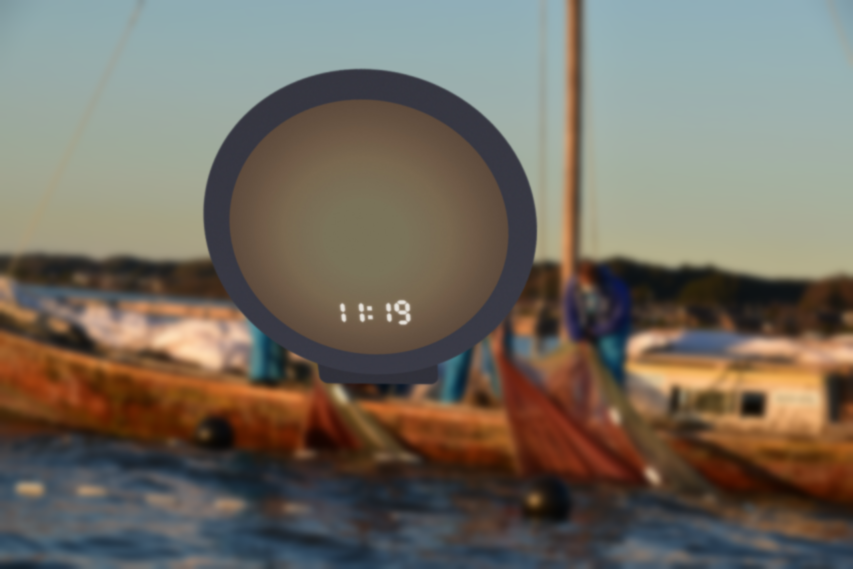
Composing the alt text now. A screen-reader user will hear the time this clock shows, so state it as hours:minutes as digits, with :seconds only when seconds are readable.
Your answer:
11:19
